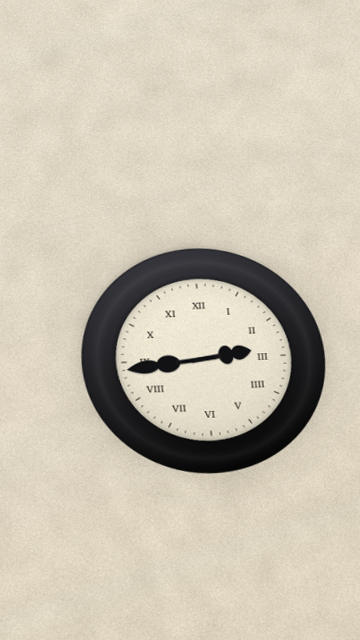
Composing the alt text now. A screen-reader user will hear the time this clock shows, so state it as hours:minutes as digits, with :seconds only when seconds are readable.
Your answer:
2:44
